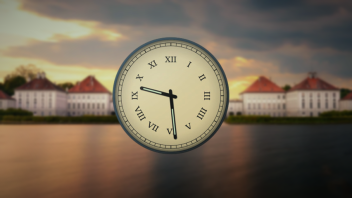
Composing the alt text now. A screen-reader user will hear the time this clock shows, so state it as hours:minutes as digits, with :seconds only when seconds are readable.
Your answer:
9:29
